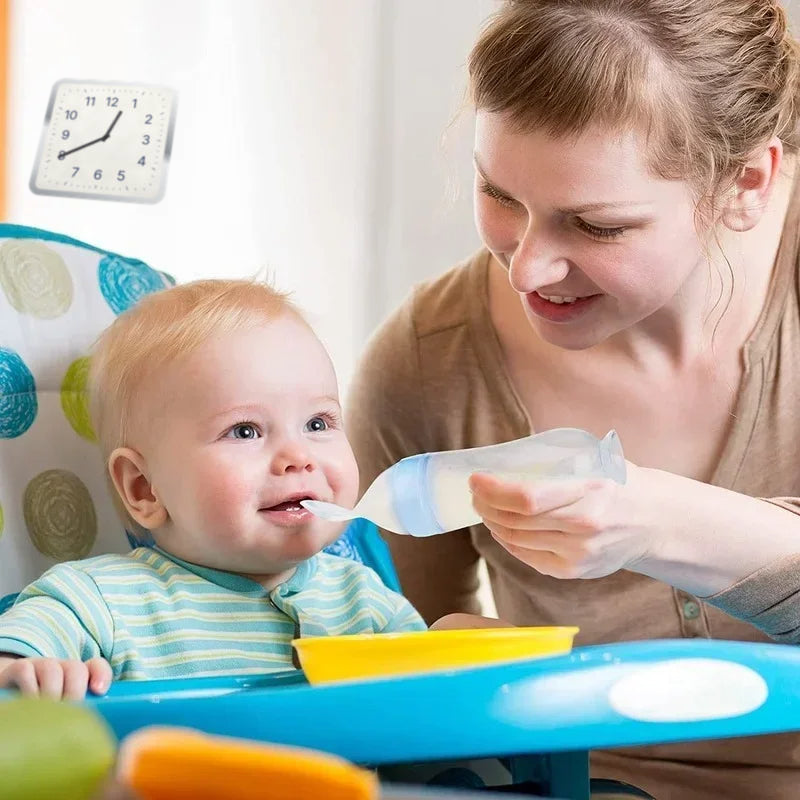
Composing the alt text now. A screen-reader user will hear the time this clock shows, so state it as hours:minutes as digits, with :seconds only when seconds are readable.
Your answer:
12:40
